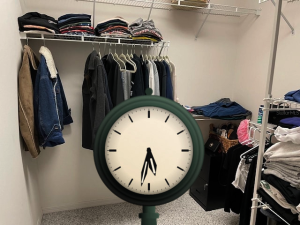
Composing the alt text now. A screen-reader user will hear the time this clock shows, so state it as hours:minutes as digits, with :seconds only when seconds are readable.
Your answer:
5:32
